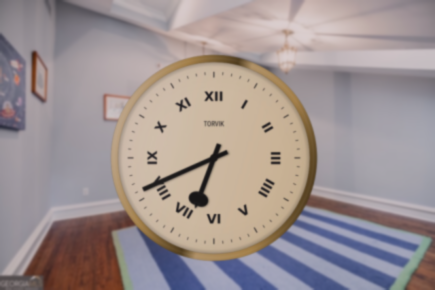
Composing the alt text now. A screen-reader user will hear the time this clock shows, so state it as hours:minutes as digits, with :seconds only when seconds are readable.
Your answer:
6:41
